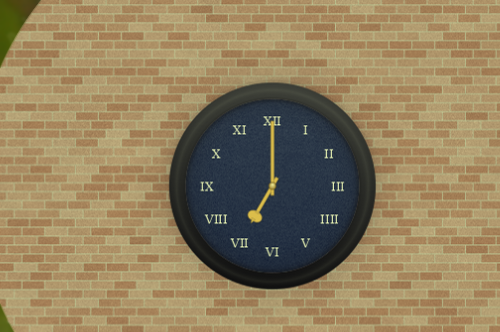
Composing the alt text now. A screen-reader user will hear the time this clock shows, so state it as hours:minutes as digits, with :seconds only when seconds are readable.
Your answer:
7:00
